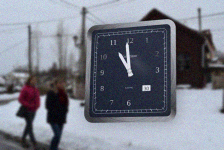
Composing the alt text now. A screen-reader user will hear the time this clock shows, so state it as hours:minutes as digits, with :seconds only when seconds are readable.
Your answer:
10:59
